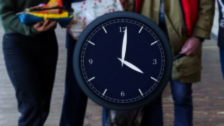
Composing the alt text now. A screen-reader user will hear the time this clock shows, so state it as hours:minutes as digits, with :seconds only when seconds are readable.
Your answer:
4:01
